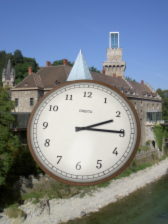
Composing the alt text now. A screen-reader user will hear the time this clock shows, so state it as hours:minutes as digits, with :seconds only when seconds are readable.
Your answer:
2:15
